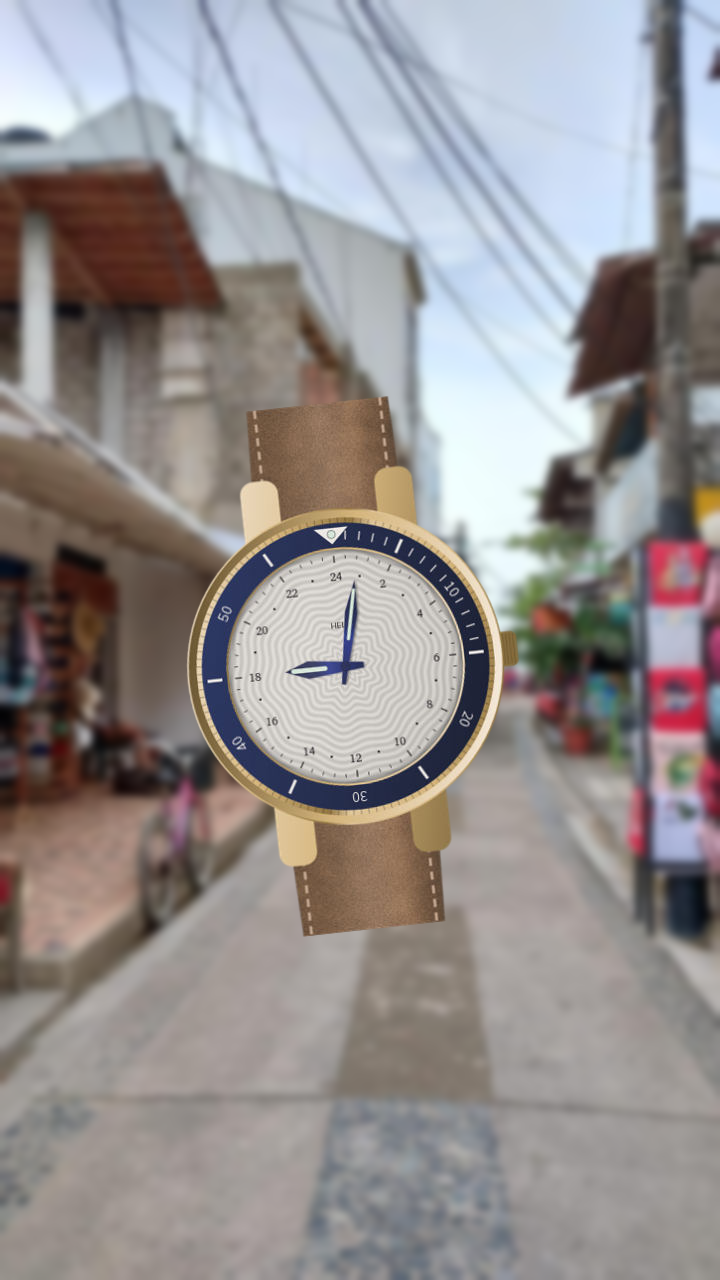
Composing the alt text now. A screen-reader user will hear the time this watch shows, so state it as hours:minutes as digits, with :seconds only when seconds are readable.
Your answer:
18:02
